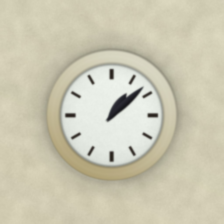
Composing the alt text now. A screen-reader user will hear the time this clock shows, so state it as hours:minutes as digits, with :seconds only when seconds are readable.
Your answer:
1:08
